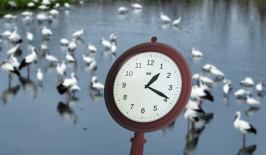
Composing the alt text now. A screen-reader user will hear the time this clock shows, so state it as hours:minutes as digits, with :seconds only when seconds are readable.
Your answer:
1:19
